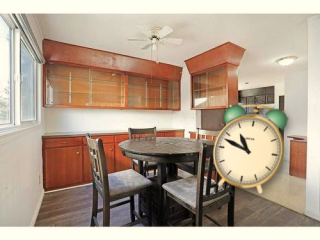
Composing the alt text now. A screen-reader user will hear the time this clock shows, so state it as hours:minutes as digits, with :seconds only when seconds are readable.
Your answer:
10:48
